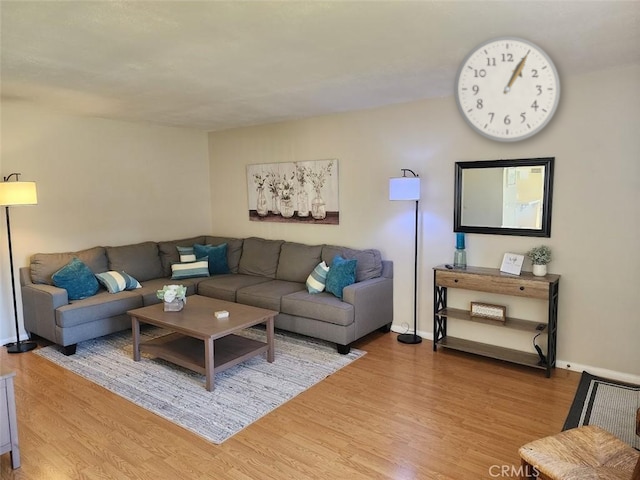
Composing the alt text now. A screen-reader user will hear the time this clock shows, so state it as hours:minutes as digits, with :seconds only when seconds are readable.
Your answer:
1:05
